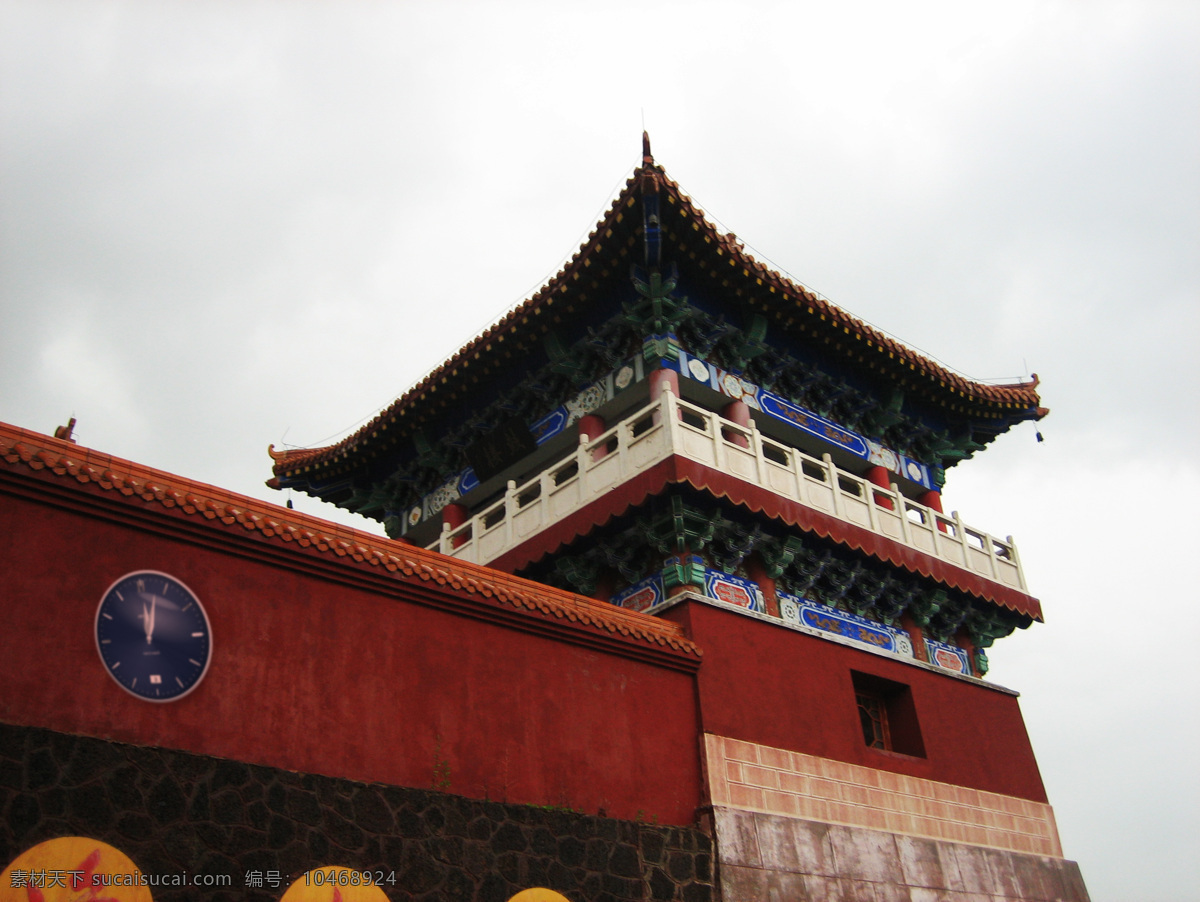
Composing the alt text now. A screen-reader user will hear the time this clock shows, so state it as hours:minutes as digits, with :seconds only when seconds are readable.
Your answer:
12:03
